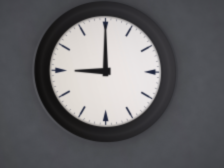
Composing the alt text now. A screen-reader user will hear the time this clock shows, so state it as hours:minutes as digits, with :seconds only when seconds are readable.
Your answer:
9:00
